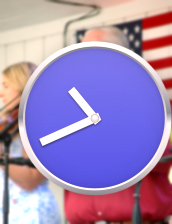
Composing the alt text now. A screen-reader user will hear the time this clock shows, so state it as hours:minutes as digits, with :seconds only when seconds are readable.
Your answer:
10:41
